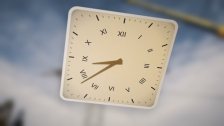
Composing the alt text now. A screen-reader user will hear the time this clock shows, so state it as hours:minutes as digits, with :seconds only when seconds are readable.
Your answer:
8:38
